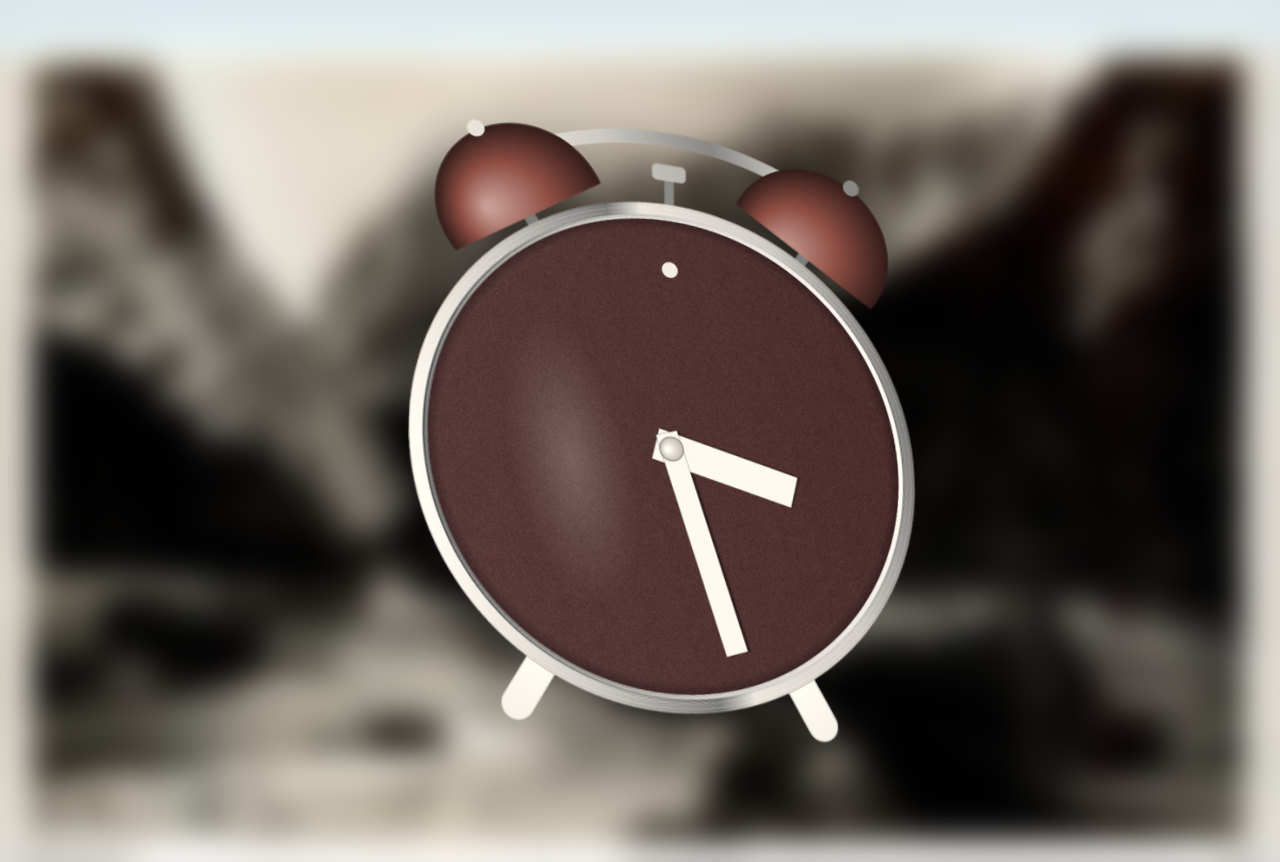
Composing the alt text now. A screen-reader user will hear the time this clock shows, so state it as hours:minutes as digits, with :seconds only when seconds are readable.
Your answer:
3:27
